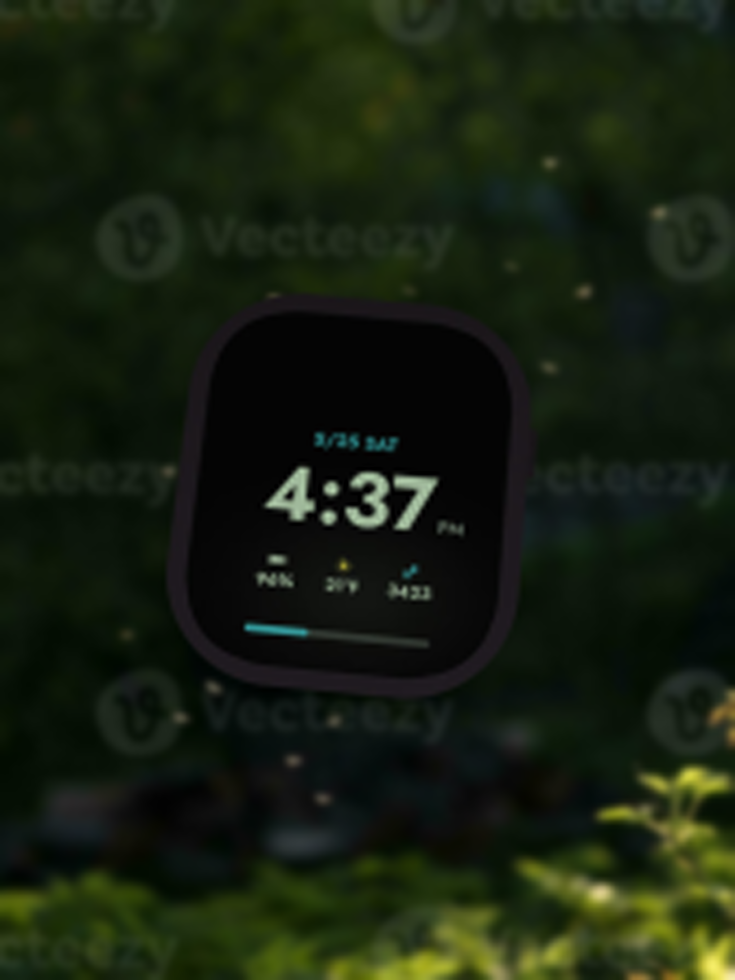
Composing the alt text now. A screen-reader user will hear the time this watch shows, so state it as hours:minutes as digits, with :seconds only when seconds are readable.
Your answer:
4:37
